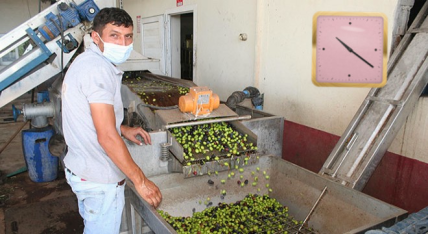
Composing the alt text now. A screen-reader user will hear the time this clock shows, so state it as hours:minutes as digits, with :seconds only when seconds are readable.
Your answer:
10:21
